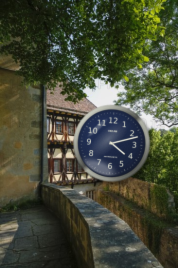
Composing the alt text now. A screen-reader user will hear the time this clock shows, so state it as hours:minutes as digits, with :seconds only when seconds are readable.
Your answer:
4:12
